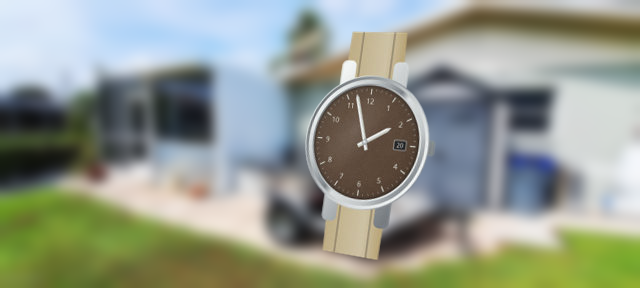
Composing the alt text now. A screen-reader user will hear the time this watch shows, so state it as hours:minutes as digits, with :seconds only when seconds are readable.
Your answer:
1:57
